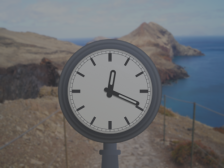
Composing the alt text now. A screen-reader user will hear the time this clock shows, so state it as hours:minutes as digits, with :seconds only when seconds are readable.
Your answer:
12:19
